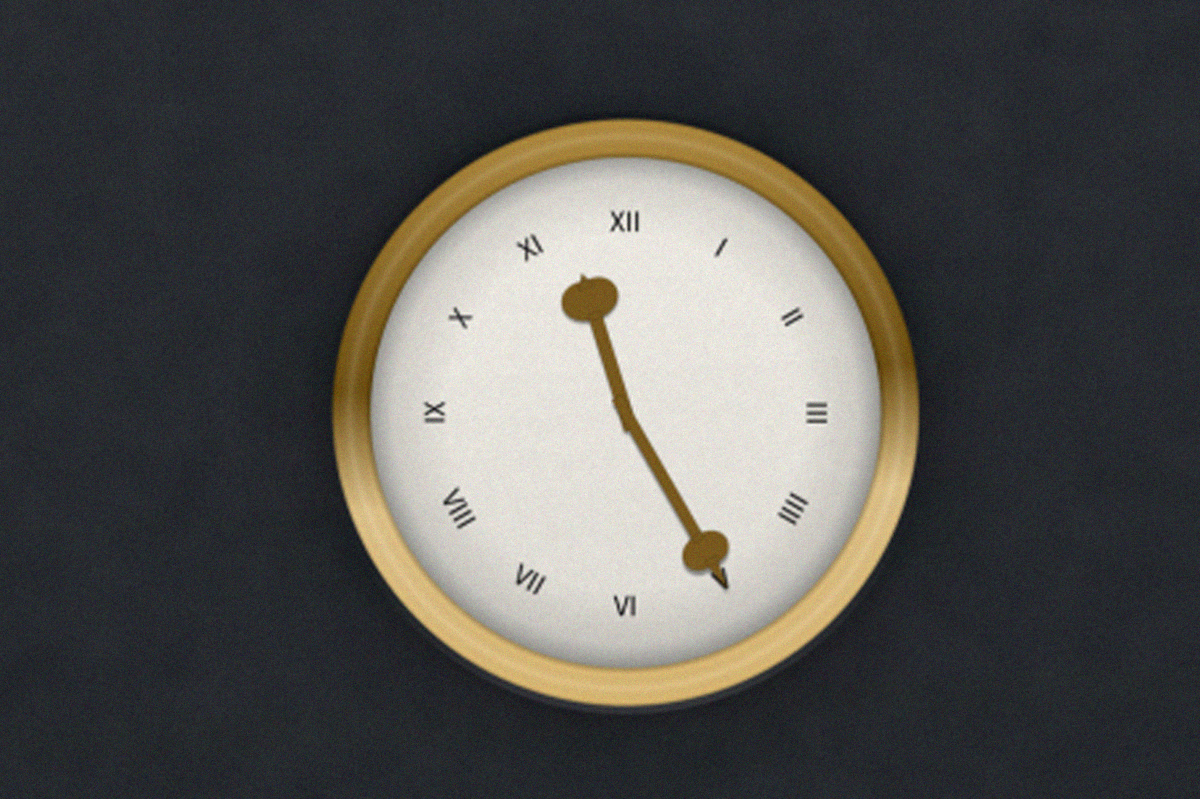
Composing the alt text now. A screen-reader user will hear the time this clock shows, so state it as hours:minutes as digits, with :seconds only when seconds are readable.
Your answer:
11:25
